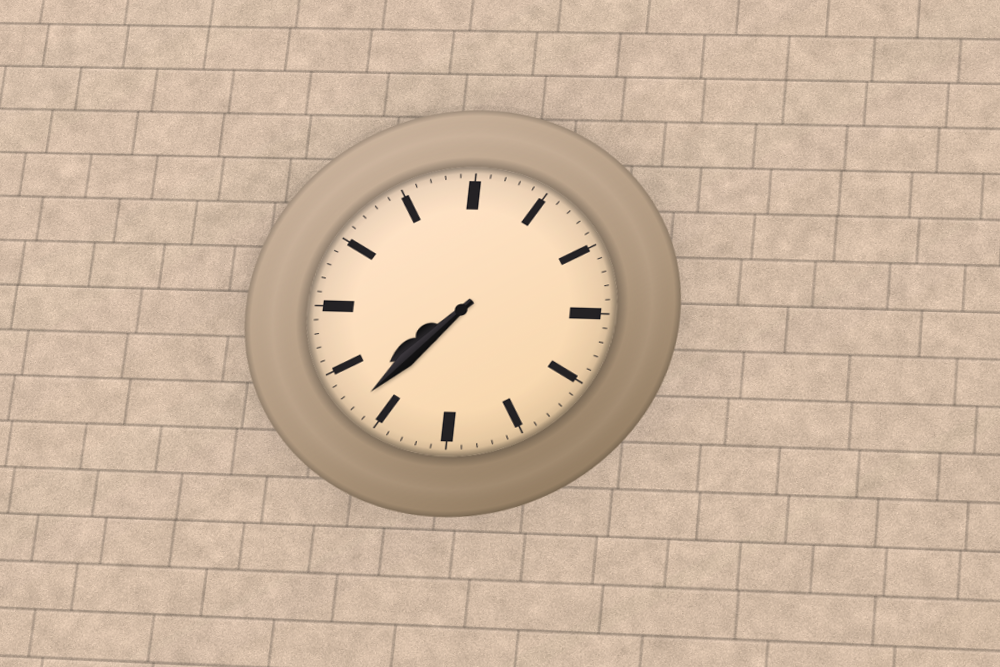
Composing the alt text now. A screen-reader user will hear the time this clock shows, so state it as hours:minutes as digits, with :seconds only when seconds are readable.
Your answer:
7:37
